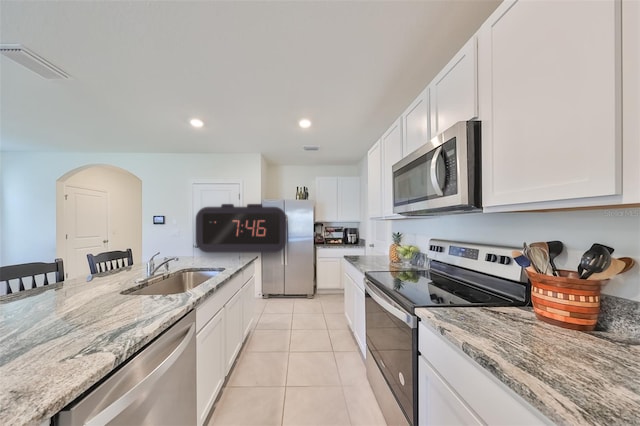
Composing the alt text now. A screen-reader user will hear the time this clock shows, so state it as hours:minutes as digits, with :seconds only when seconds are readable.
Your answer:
7:46
